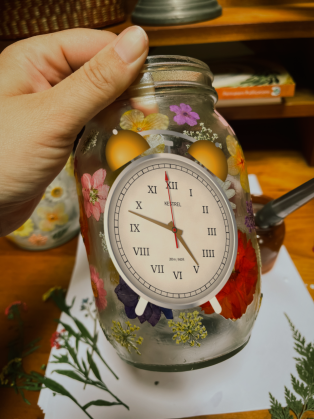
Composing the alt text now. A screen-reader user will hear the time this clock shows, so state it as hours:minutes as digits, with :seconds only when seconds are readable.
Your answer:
4:47:59
